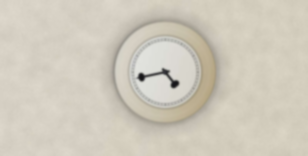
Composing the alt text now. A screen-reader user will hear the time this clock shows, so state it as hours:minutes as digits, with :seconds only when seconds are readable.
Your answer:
4:43
